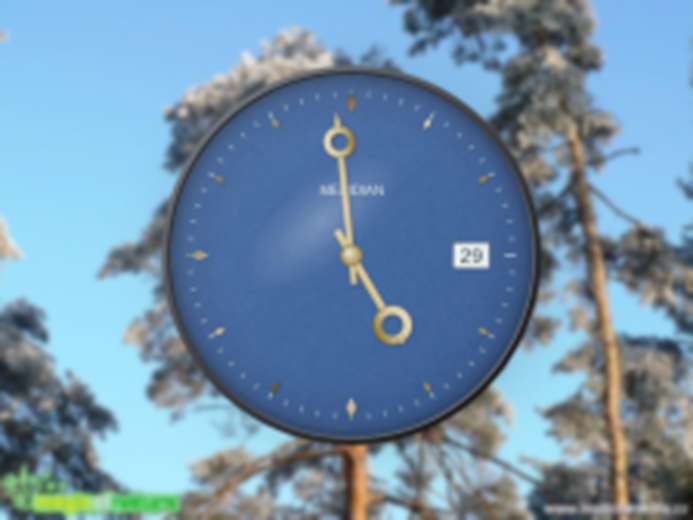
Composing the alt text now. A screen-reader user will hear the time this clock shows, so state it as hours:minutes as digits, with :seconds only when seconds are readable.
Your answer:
4:59
